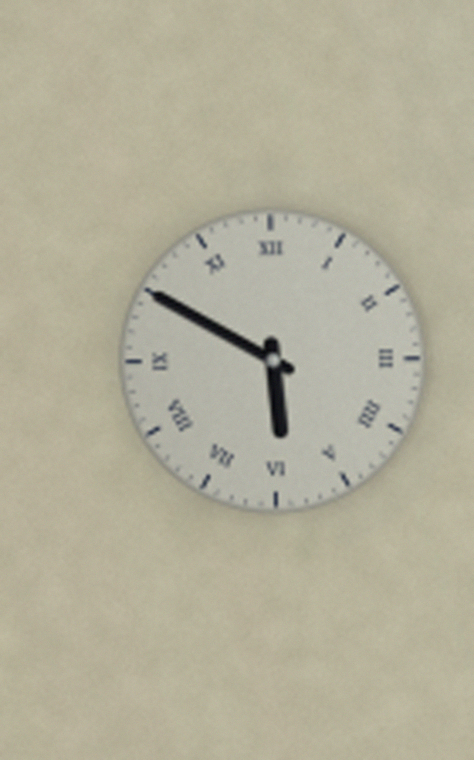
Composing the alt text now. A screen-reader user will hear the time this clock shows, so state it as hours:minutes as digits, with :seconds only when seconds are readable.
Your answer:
5:50
